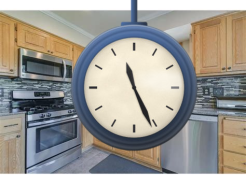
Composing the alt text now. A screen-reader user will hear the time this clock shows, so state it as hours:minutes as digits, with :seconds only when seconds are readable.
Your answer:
11:26
